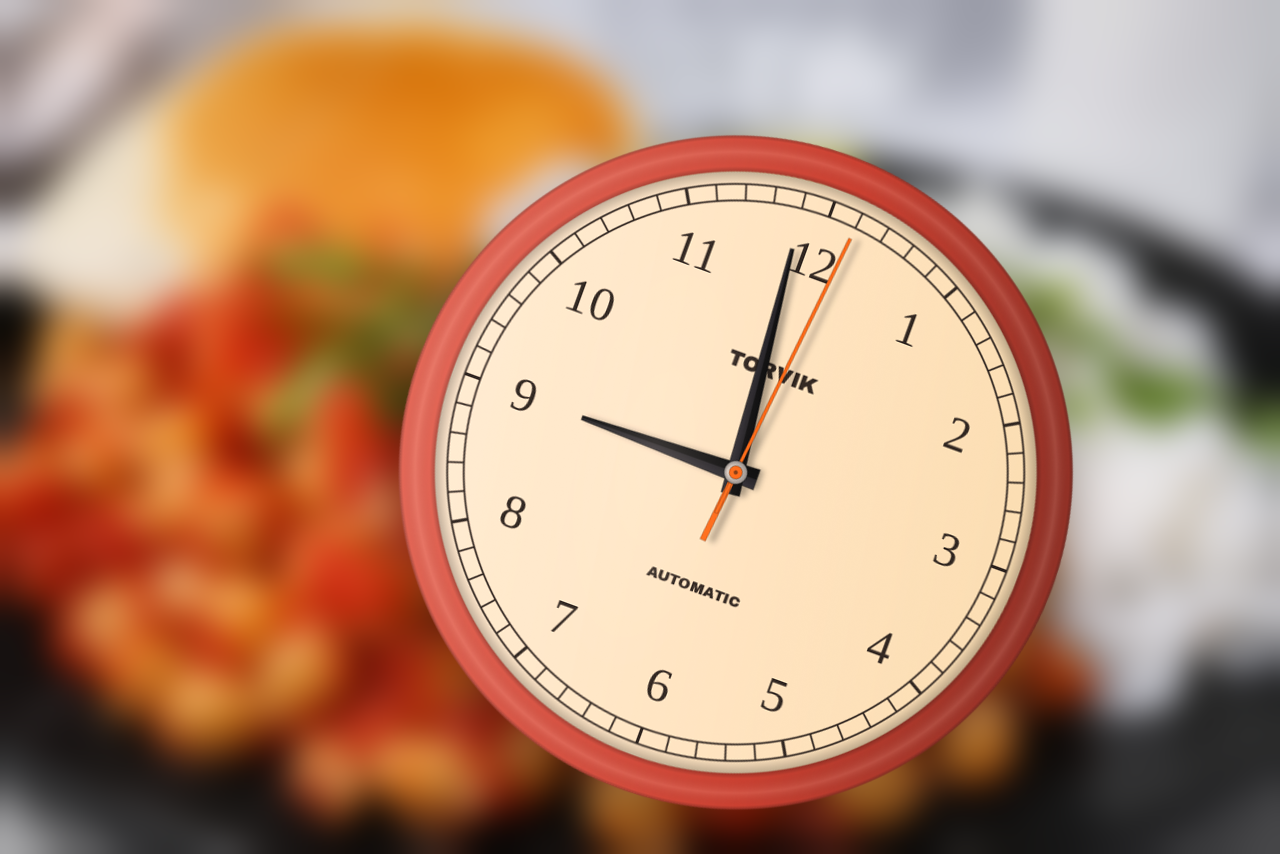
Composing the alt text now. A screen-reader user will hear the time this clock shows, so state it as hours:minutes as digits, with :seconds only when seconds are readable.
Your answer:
8:59:01
